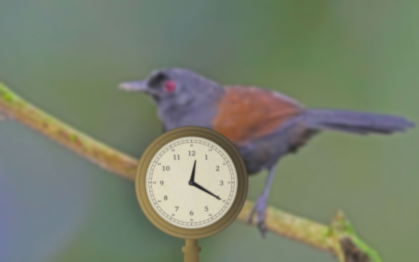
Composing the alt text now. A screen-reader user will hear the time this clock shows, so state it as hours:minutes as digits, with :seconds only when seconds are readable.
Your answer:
12:20
